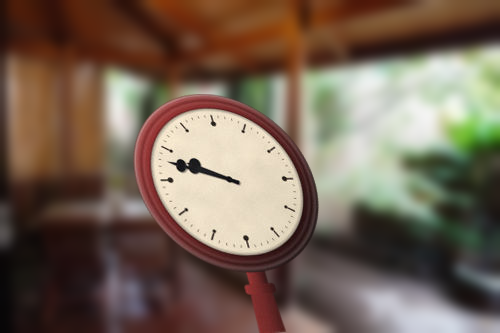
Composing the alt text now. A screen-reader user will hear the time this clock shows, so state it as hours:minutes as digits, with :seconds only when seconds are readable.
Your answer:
9:48
